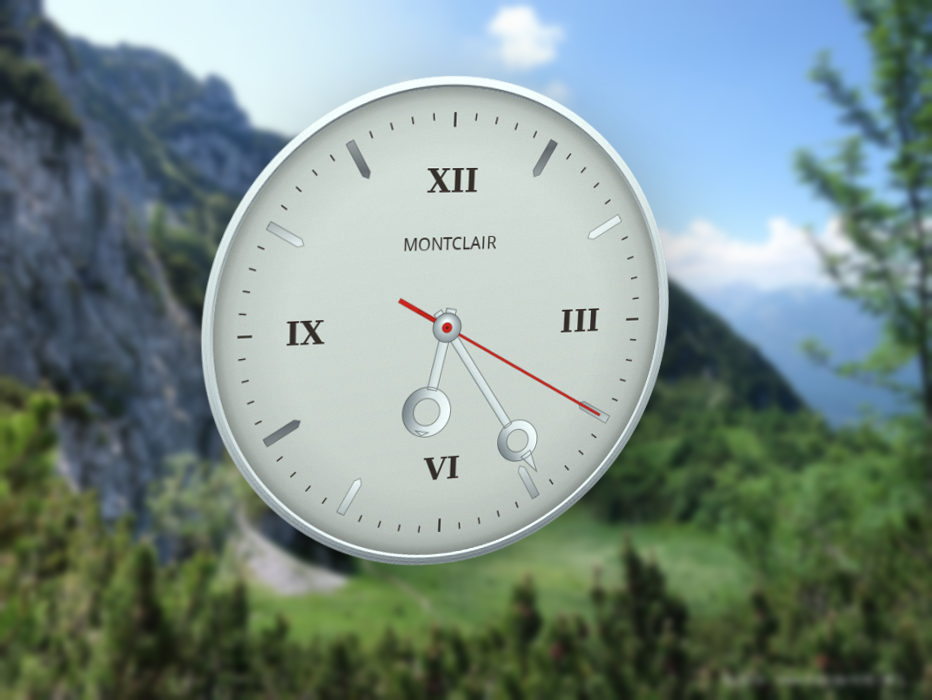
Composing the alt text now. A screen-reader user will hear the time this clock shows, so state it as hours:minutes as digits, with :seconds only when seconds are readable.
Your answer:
6:24:20
